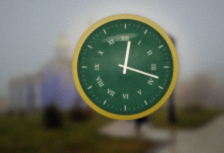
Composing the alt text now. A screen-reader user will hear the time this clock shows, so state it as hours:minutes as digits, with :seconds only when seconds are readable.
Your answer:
12:18
